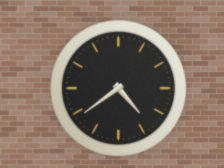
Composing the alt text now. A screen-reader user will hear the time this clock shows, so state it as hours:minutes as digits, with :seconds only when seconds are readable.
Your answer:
4:39
